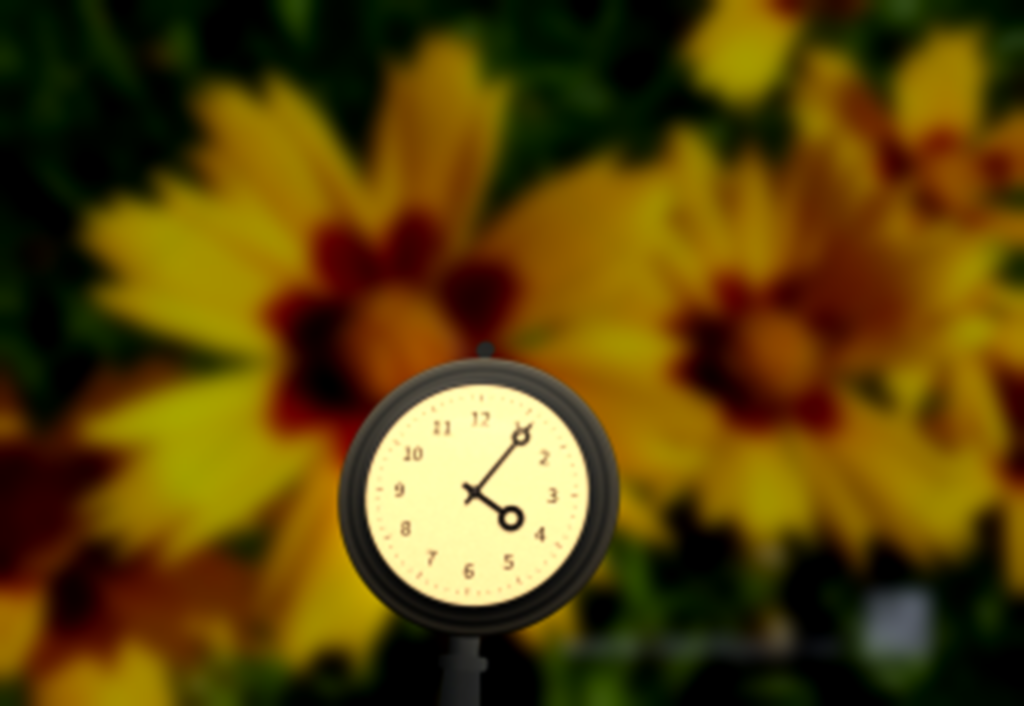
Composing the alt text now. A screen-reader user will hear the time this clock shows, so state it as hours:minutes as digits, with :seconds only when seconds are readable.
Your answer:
4:06
